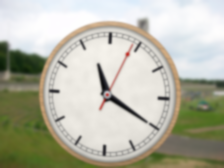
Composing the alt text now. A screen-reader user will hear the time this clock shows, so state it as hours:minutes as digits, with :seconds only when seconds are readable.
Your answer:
11:20:04
